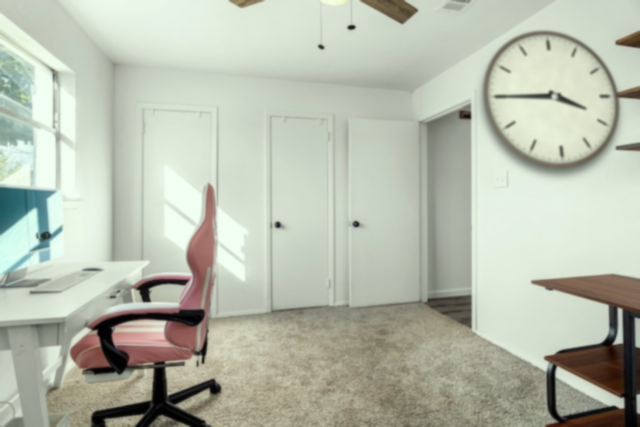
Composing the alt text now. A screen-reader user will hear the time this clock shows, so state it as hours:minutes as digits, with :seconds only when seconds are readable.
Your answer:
3:45
